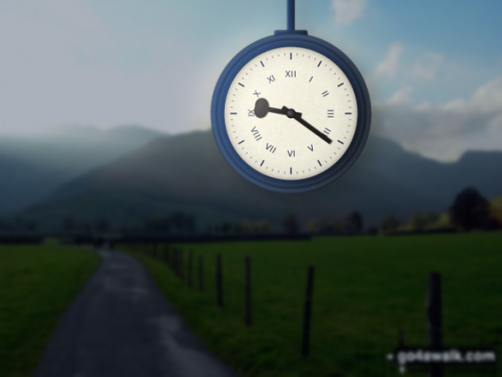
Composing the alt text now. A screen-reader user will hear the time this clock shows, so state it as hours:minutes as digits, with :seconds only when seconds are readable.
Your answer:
9:21
